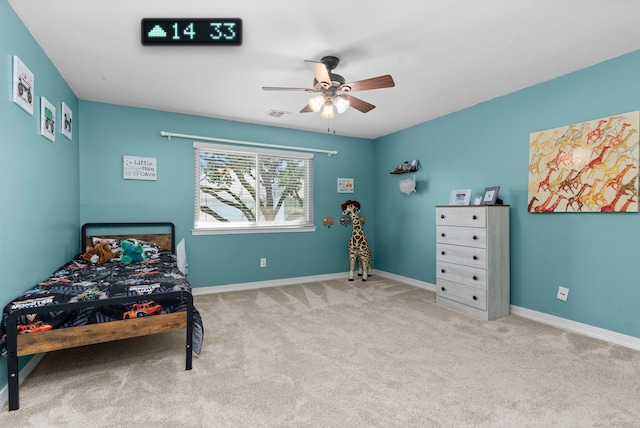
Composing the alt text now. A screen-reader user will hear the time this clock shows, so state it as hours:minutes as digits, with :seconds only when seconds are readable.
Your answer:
14:33
